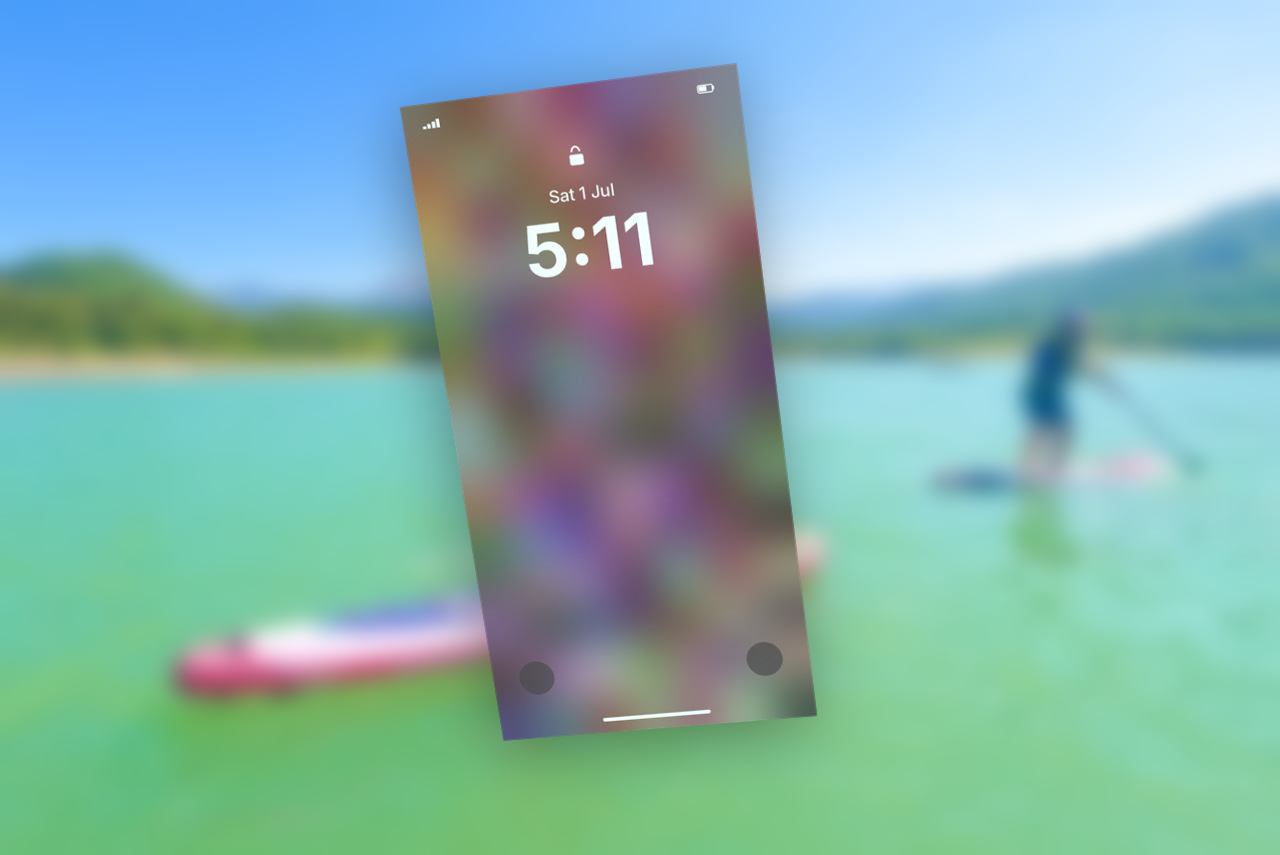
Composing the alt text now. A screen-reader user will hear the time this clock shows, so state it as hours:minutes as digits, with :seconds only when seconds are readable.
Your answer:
5:11
